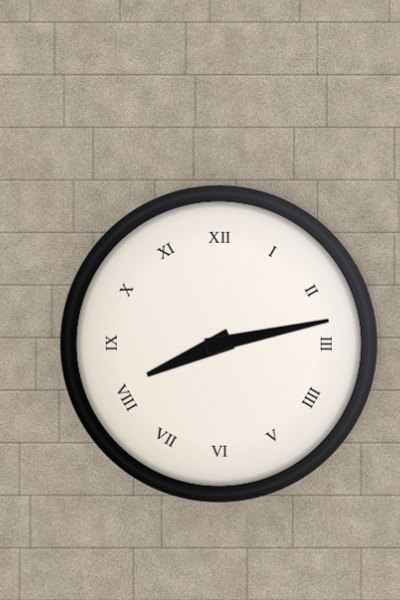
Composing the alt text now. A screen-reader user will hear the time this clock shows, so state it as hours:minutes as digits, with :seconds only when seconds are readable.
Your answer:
8:13
